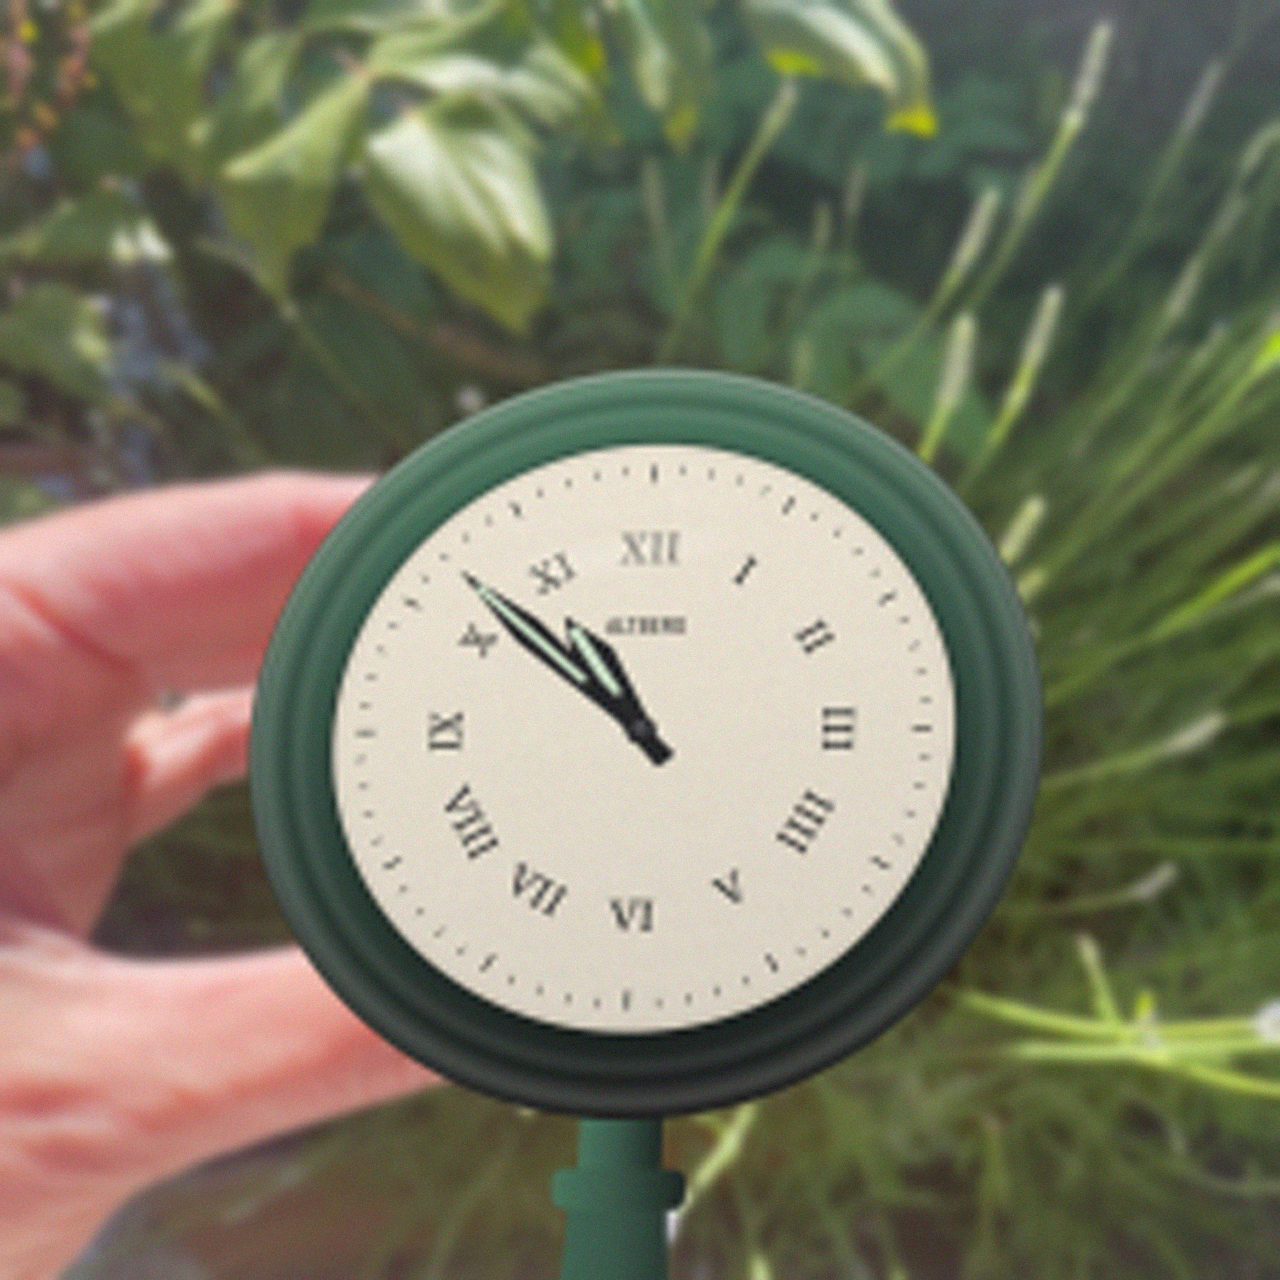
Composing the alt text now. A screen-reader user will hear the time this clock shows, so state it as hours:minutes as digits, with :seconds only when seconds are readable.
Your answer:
10:52
